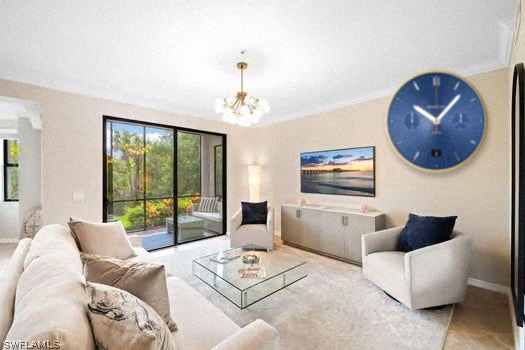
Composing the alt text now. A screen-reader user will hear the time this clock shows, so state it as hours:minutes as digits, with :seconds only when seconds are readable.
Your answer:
10:07
